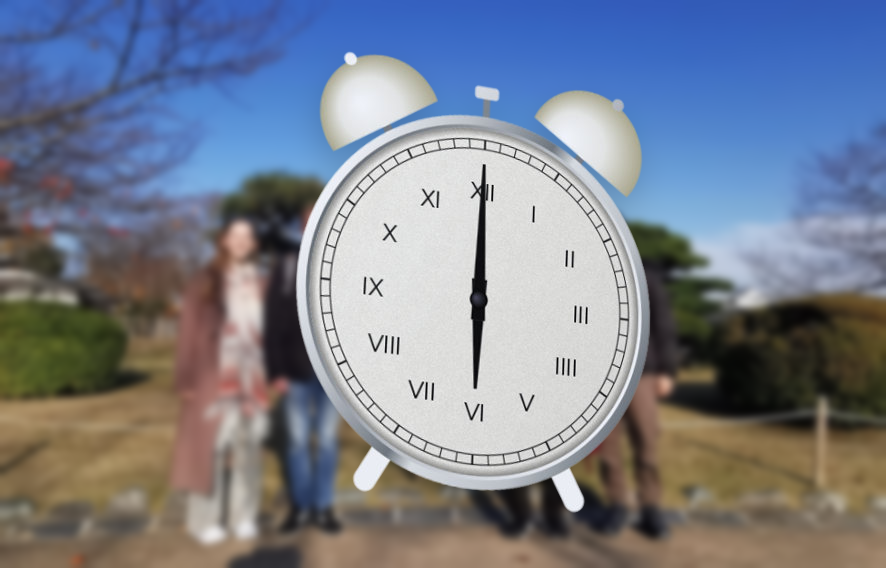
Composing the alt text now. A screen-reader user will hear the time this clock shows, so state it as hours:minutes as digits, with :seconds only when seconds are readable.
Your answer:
6:00
